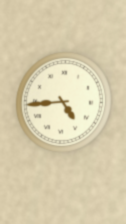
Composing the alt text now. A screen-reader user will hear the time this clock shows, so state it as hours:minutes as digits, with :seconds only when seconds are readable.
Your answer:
4:44
